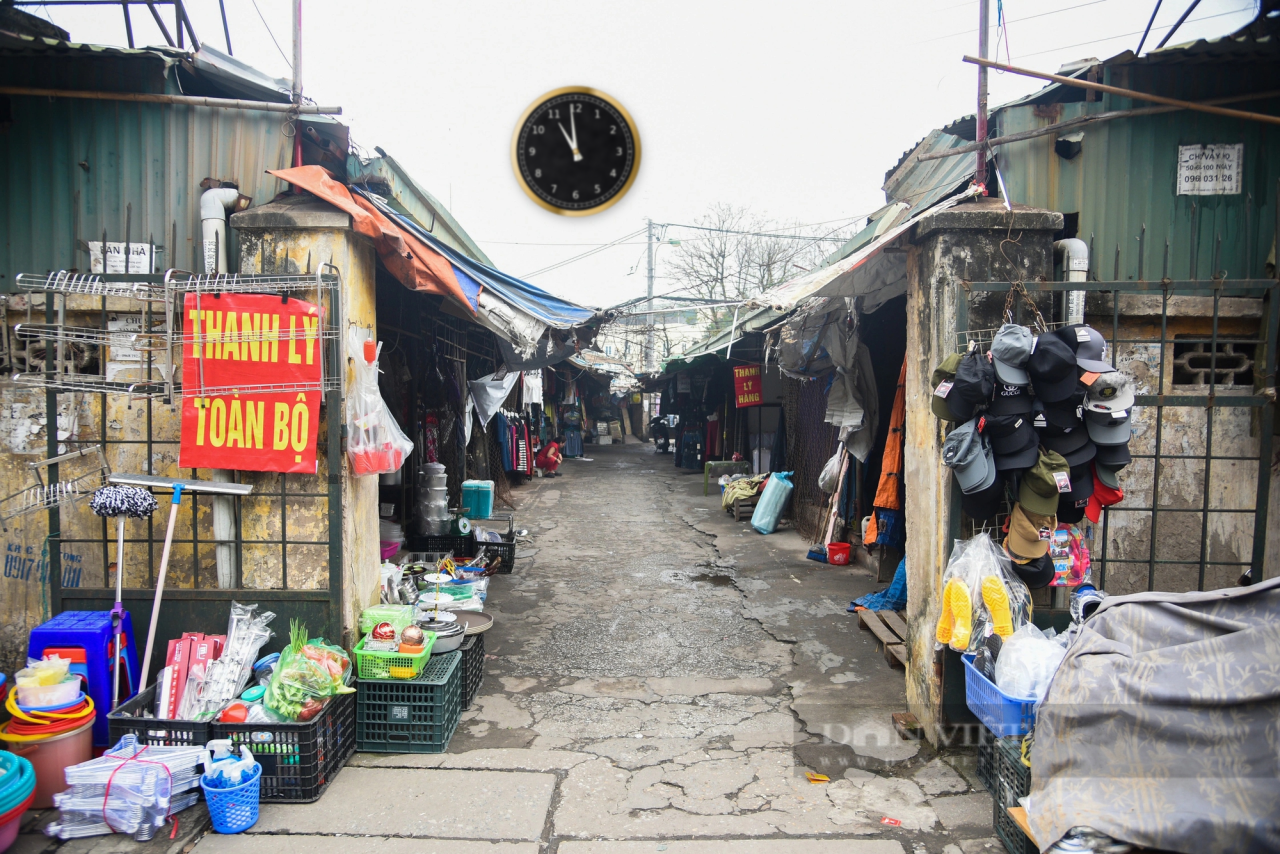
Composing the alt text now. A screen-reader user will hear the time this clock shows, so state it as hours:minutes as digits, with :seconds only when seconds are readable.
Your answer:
10:59
